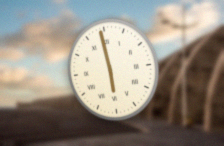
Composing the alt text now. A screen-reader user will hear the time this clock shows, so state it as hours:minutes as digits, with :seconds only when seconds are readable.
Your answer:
5:59
